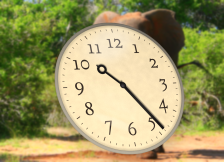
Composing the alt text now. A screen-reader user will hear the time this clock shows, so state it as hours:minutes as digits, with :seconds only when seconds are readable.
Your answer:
10:24
